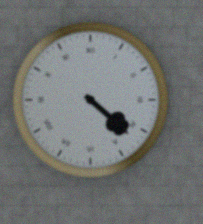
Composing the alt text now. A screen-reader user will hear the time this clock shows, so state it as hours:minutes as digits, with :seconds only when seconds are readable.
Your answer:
4:22
